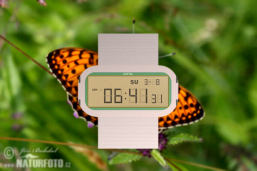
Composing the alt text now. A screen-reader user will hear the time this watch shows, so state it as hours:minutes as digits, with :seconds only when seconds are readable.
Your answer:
6:41:31
